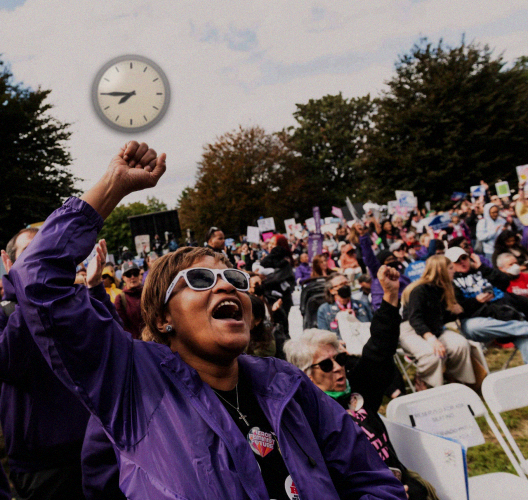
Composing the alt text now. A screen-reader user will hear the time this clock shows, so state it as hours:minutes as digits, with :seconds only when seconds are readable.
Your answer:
7:45
